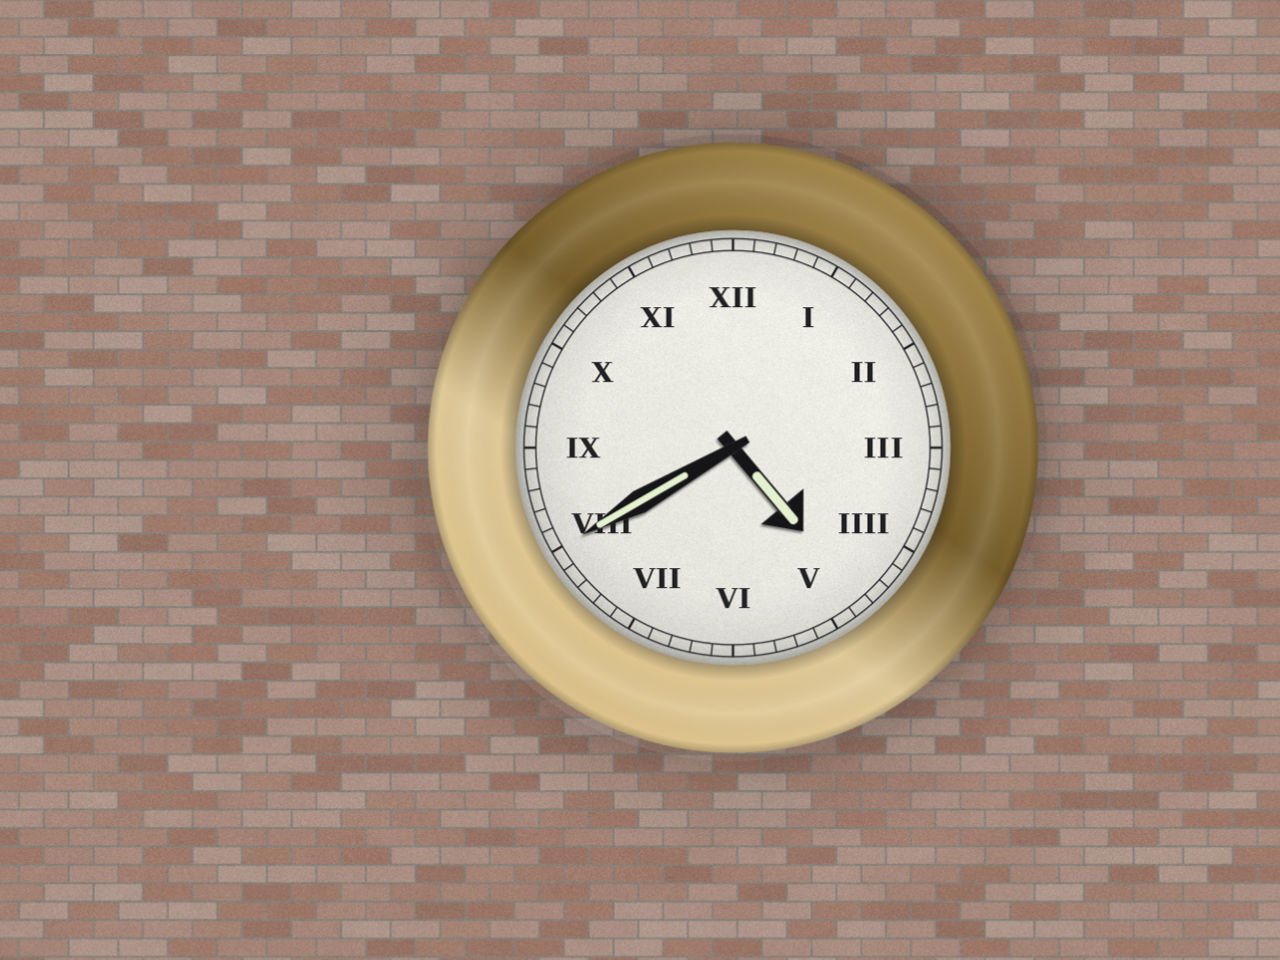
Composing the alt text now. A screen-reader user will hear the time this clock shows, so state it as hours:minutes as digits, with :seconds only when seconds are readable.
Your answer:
4:40
